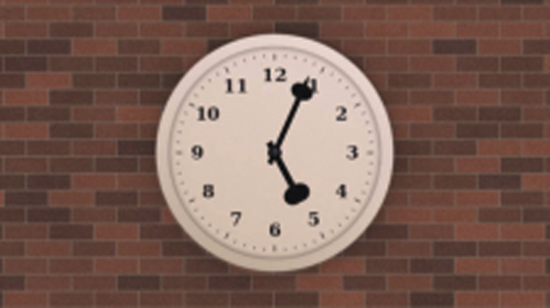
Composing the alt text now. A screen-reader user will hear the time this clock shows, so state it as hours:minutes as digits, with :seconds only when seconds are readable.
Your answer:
5:04
